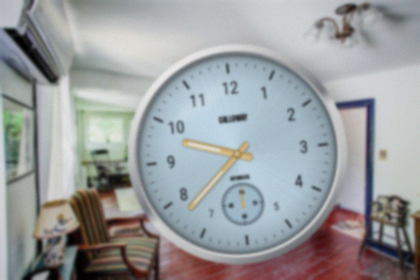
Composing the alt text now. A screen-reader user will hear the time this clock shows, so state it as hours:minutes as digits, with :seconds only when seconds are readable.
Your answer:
9:38
